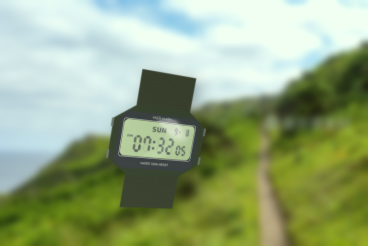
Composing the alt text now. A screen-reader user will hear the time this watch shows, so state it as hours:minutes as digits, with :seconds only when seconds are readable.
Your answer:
7:32:05
